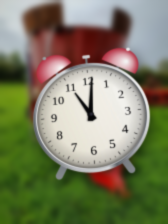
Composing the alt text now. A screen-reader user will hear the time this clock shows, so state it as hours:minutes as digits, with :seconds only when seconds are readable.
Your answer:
11:01
